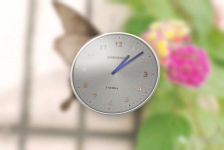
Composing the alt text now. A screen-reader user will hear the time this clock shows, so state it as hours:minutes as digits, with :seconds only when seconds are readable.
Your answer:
1:08
